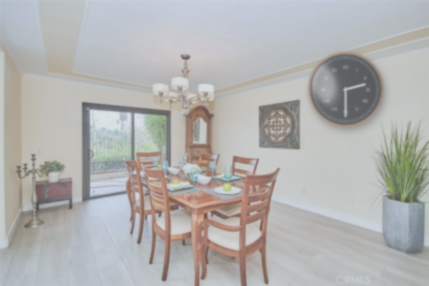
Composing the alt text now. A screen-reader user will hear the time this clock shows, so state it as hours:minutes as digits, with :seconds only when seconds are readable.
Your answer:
2:30
